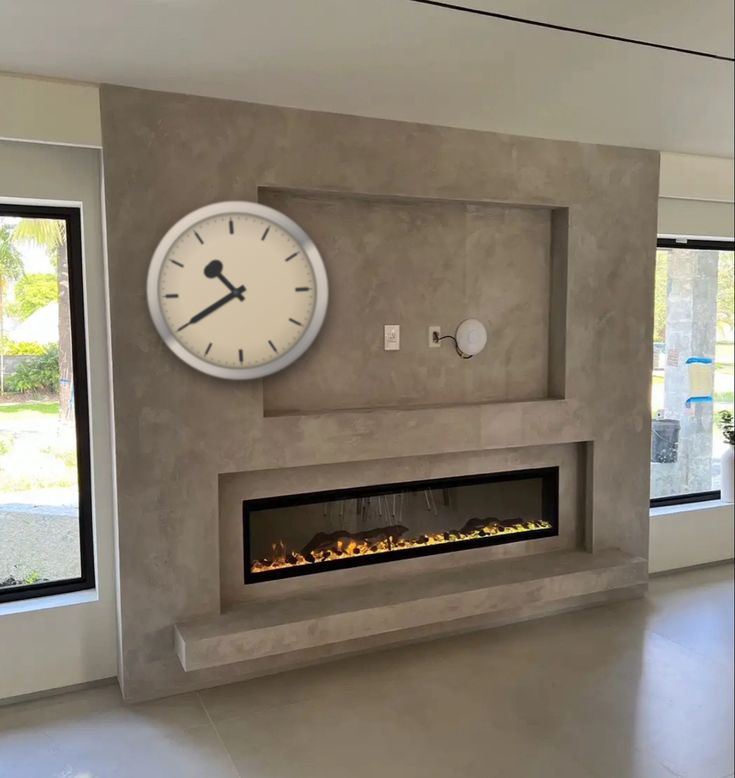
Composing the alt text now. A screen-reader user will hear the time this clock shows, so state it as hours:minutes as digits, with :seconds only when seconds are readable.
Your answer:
10:40
